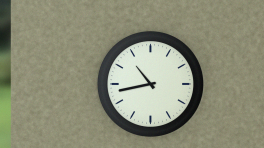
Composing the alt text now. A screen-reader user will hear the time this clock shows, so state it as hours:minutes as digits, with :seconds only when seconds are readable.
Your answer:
10:43
